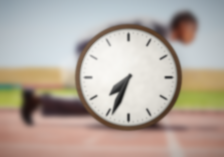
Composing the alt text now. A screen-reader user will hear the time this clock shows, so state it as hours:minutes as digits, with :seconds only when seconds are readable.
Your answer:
7:34
